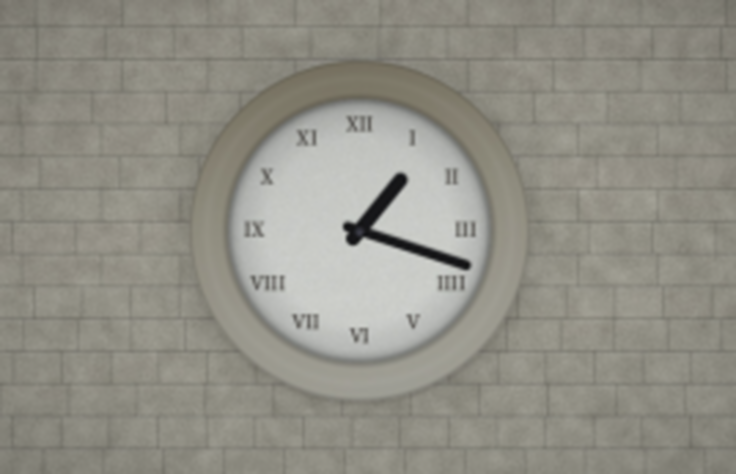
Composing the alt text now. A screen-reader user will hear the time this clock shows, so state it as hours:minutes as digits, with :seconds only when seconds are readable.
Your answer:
1:18
